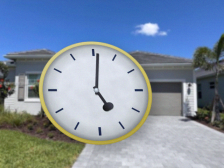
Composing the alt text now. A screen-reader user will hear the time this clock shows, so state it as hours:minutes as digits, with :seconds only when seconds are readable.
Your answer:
5:01
